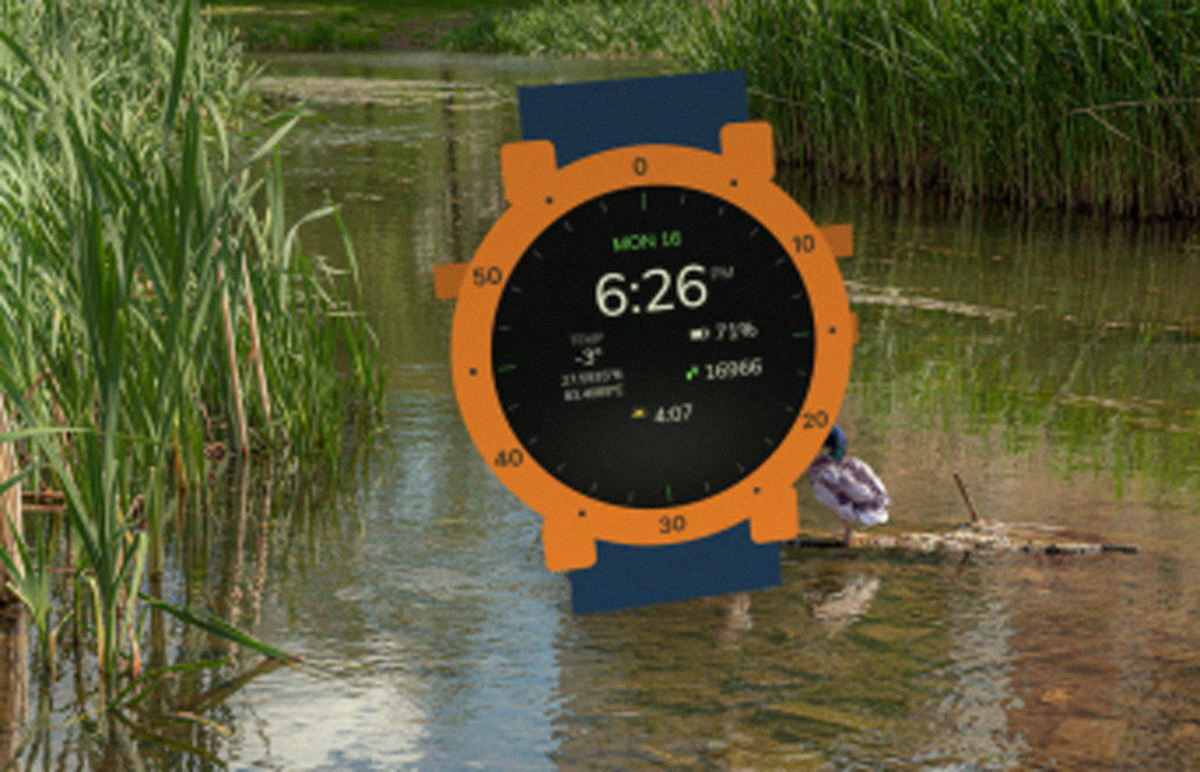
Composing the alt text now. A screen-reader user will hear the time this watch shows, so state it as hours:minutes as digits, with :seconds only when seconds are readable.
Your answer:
6:26
